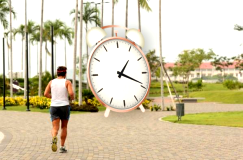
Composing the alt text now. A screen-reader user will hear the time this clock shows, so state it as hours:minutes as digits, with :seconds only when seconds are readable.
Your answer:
1:19
